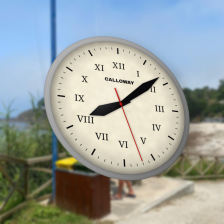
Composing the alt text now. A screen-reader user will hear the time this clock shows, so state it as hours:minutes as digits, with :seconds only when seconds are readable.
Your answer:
8:08:27
